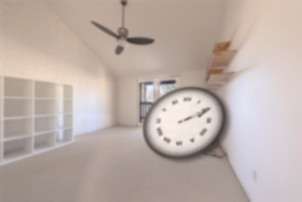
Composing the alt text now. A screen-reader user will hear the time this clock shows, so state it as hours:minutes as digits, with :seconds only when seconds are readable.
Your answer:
2:10
